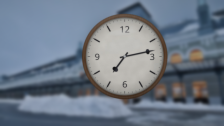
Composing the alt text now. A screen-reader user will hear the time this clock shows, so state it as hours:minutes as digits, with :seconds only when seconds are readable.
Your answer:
7:13
